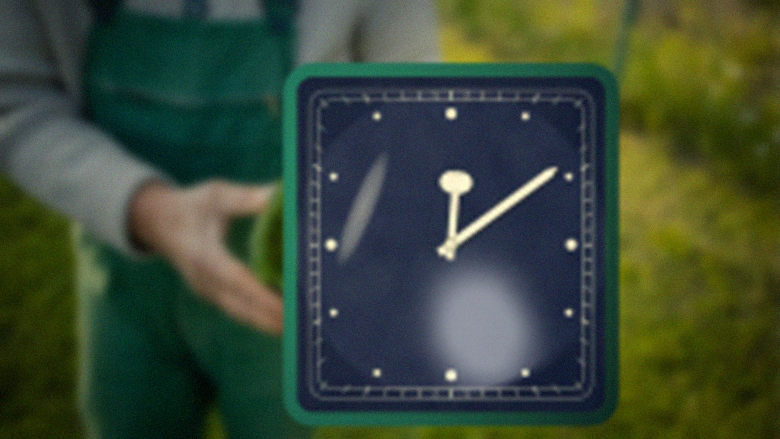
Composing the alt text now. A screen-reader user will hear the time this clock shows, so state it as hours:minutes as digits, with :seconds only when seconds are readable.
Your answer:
12:09
